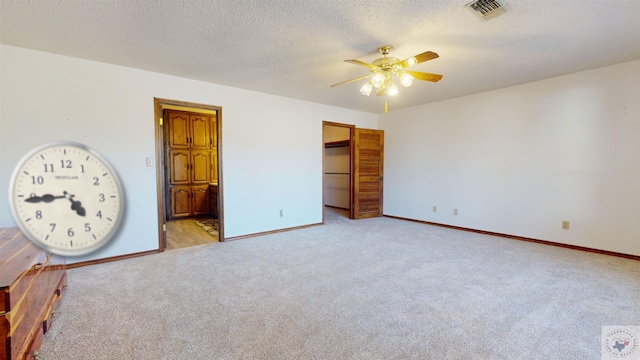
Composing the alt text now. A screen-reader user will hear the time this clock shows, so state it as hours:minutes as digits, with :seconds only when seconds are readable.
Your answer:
4:44
